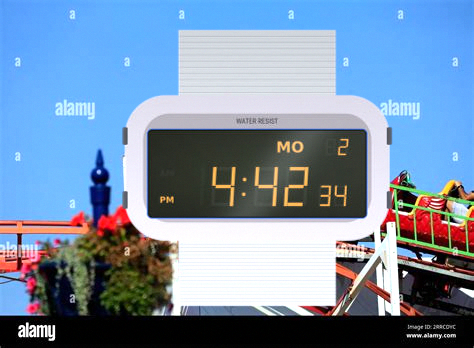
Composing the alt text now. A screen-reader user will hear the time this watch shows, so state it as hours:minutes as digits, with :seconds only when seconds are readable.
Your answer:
4:42:34
